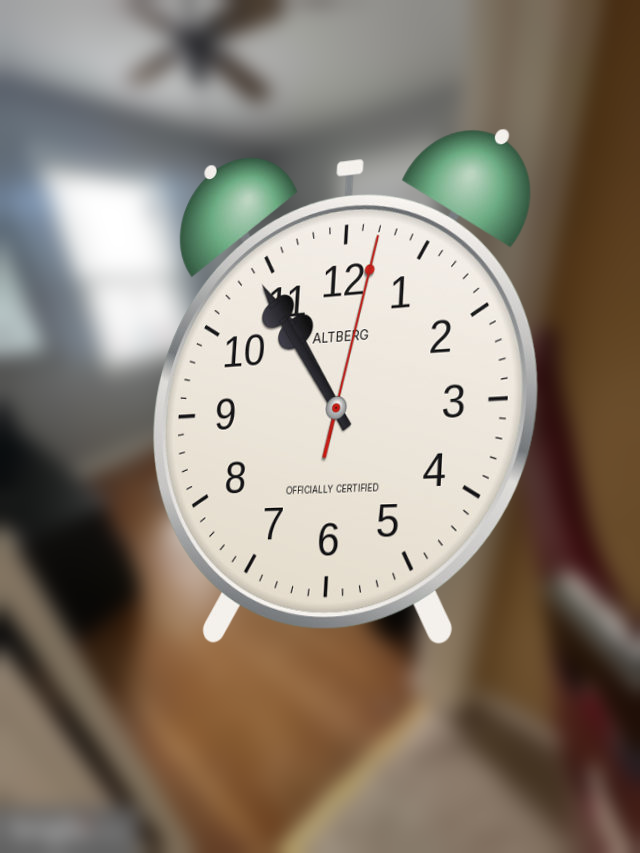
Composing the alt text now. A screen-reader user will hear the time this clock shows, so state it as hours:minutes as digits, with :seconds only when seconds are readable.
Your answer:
10:54:02
